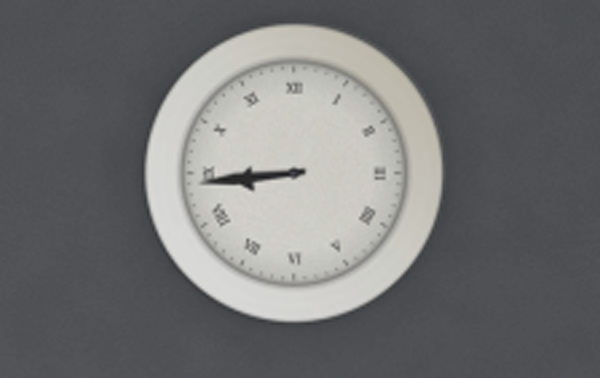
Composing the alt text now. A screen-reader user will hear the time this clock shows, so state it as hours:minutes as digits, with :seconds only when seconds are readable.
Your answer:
8:44
